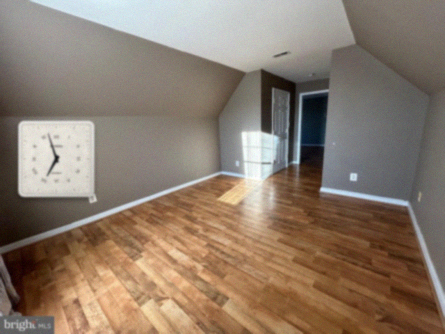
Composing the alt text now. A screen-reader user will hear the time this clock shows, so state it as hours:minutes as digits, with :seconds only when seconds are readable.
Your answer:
6:57
